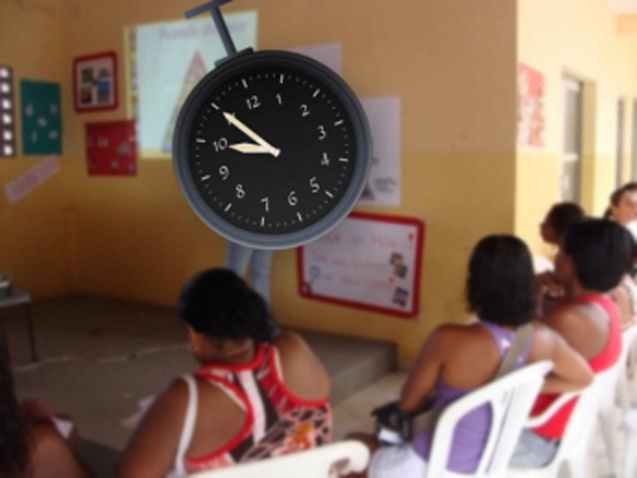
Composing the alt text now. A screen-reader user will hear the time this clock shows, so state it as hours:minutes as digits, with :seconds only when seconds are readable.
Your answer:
9:55
